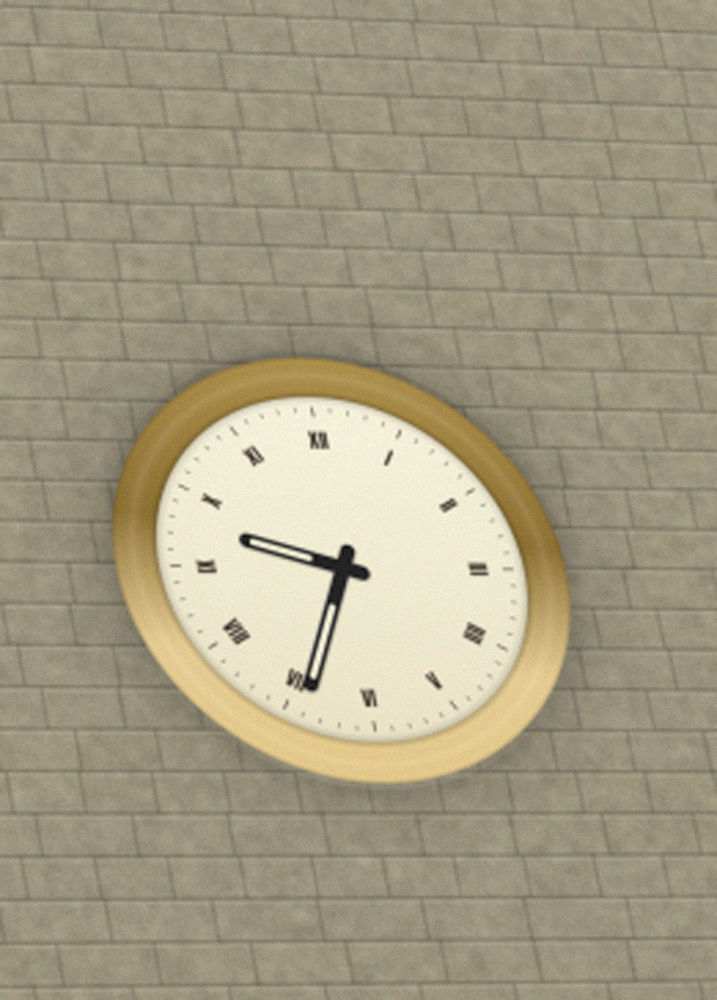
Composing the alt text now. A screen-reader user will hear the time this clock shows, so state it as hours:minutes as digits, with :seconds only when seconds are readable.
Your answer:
9:34
